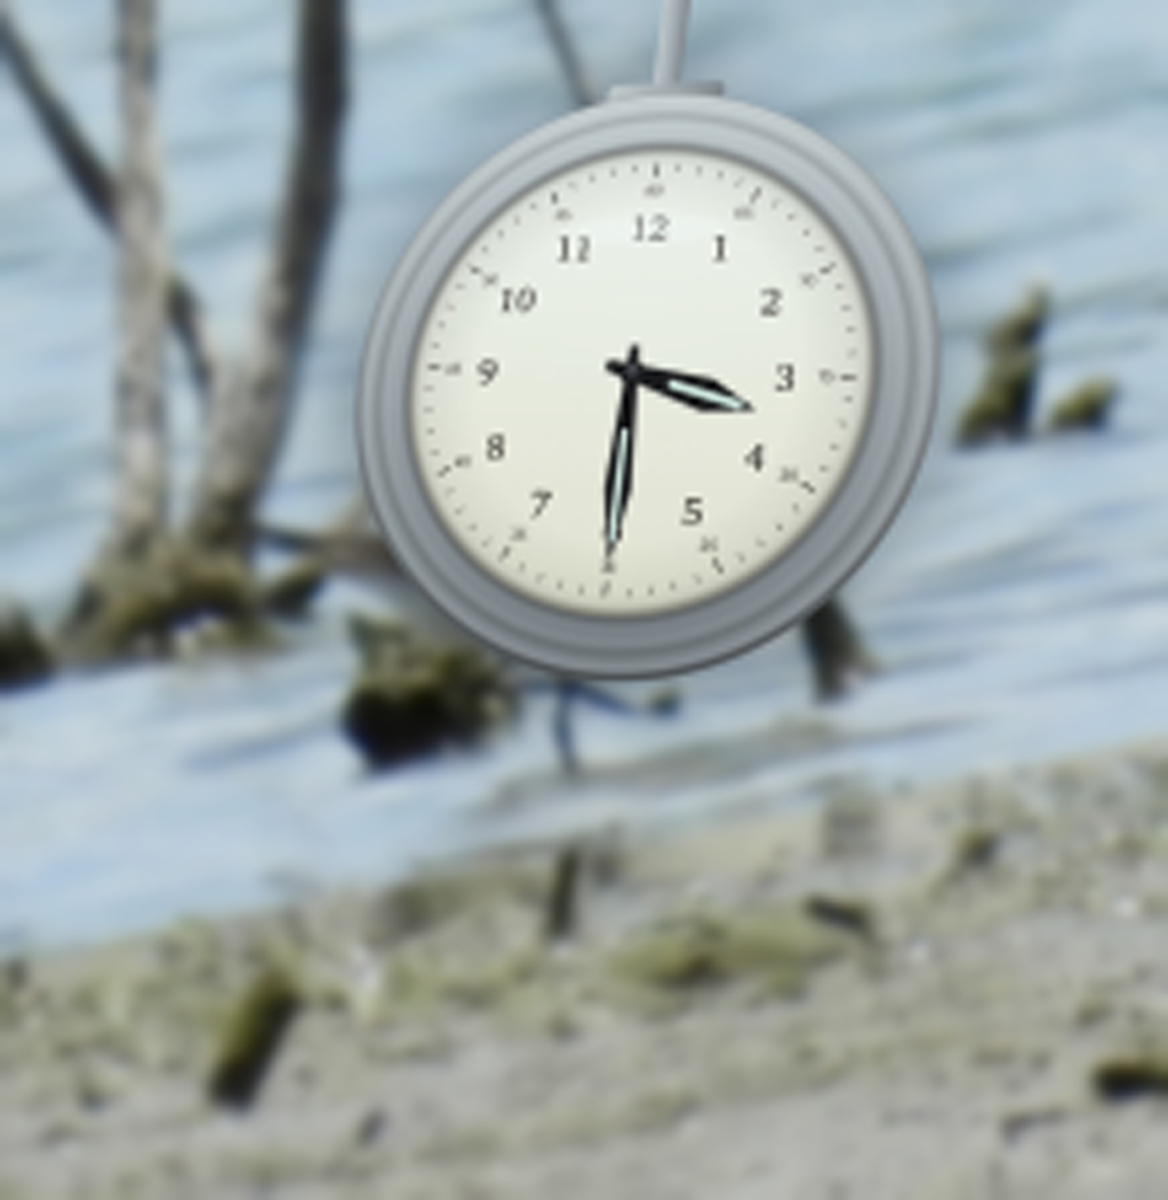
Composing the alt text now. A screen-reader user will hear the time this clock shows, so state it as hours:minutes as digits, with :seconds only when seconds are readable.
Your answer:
3:30
